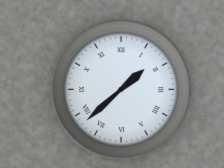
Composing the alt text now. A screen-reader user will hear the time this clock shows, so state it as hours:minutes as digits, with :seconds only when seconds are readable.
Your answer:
1:38
